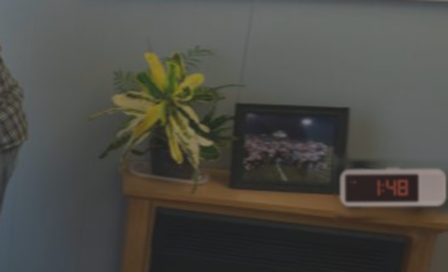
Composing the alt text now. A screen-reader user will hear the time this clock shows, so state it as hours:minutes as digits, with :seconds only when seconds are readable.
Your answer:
1:48
